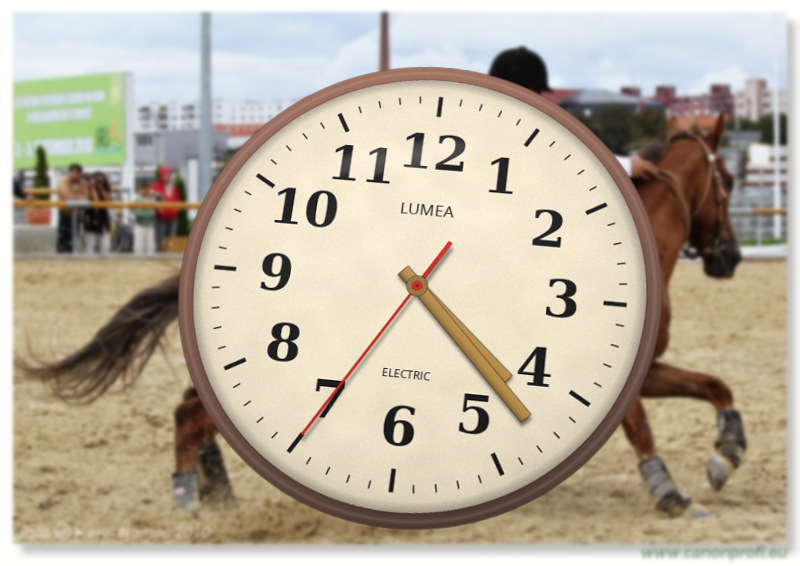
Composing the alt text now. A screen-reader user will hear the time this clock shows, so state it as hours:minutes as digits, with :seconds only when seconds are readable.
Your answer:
4:22:35
